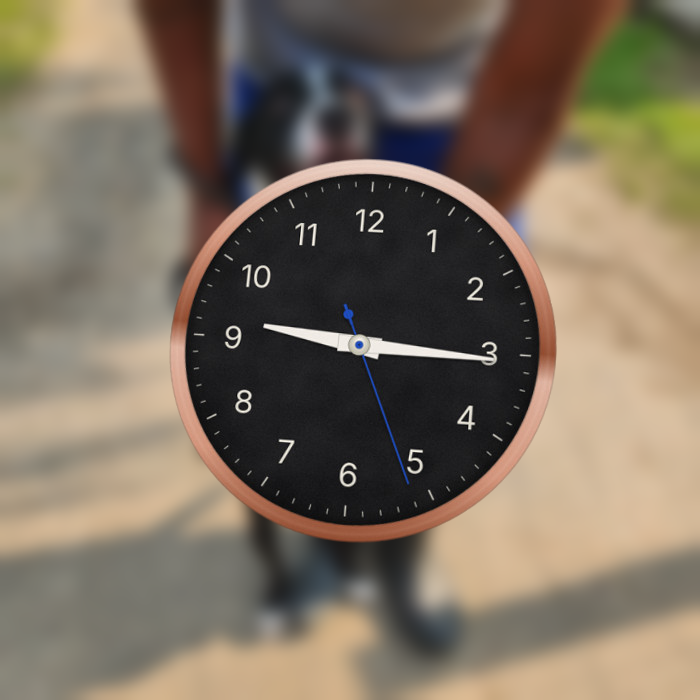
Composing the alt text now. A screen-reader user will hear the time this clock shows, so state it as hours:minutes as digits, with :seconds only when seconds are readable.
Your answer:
9:15:26
